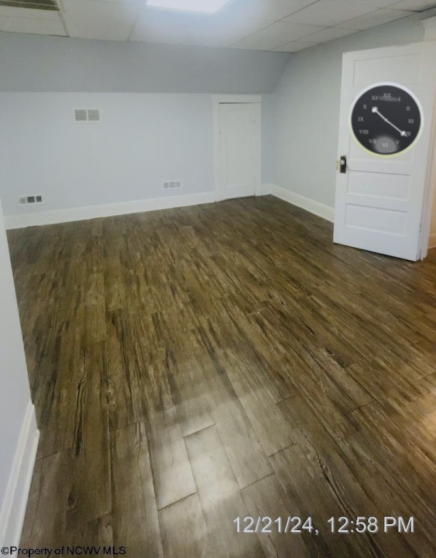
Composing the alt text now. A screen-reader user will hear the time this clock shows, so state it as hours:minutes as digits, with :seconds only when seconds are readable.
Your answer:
10:21
